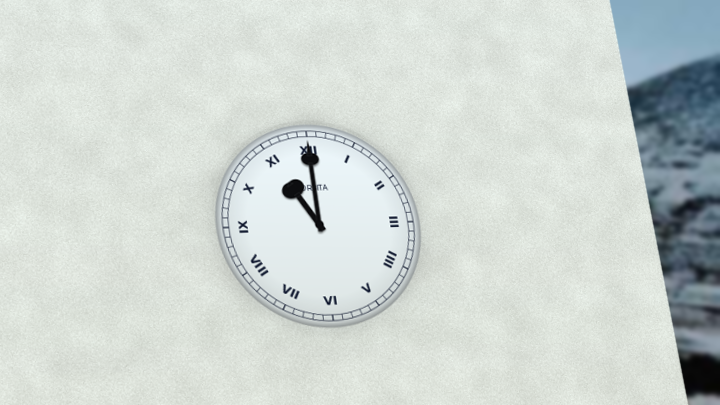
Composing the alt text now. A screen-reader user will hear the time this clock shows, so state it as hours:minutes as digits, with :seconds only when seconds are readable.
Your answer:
11:00
